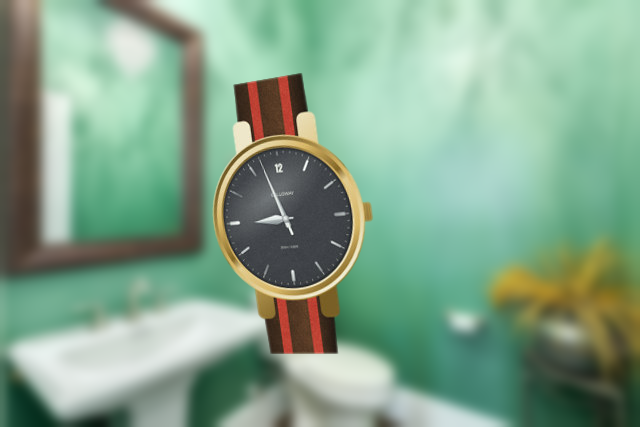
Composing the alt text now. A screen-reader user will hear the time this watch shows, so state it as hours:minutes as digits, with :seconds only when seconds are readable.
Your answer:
8:56:57
